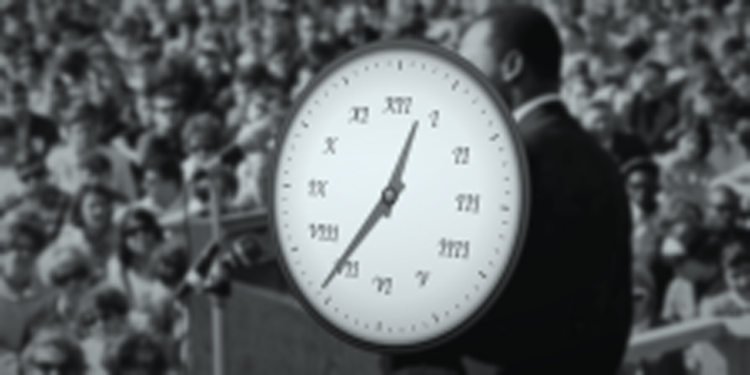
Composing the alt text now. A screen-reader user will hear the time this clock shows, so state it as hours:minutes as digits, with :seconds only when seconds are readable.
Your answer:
12:36
